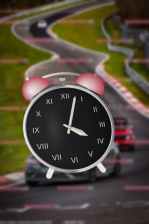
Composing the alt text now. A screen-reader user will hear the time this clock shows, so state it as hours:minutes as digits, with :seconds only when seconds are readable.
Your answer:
4:03
